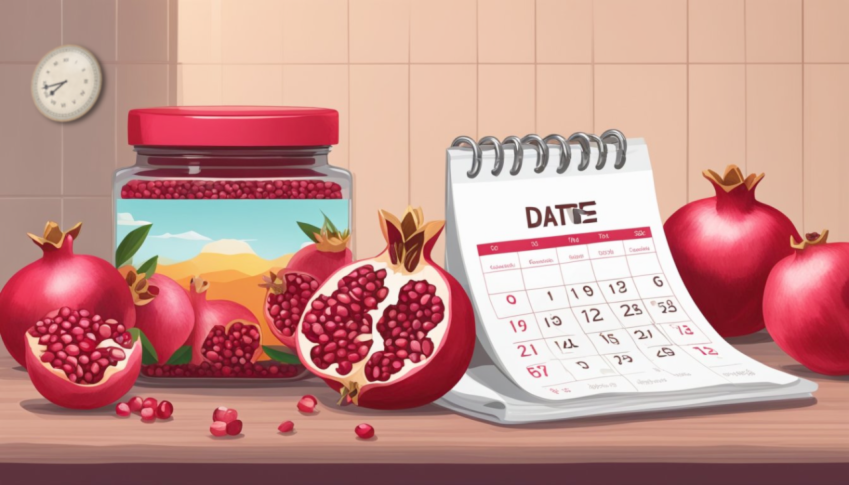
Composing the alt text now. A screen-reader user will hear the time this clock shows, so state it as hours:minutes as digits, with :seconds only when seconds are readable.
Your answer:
7:43
